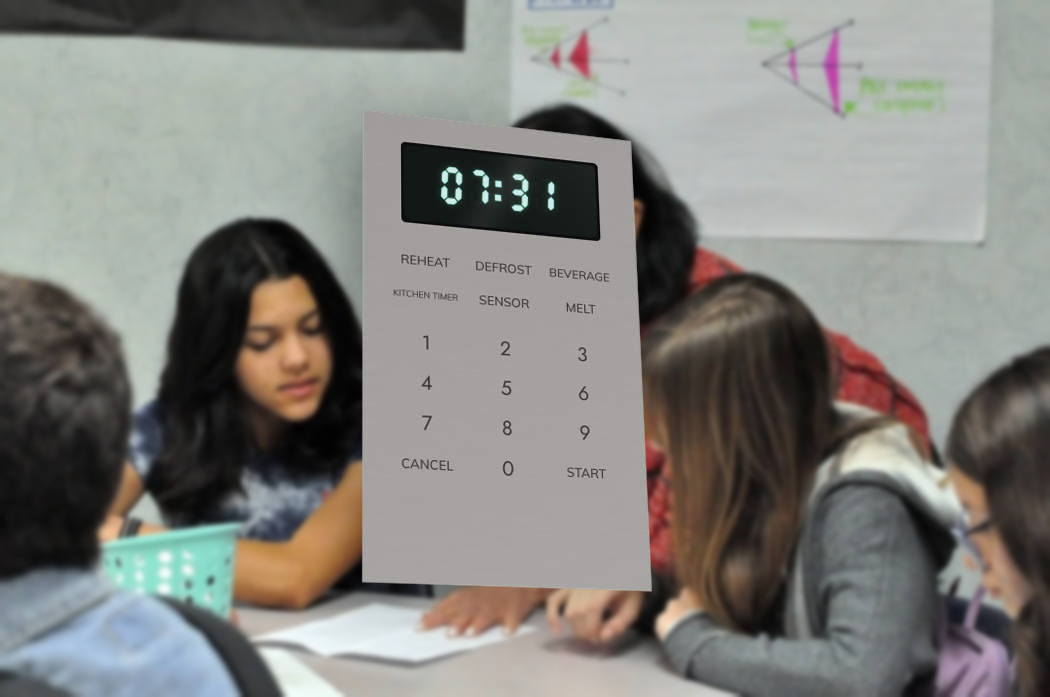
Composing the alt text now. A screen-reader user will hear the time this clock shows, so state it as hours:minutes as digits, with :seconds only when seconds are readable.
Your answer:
7:31
